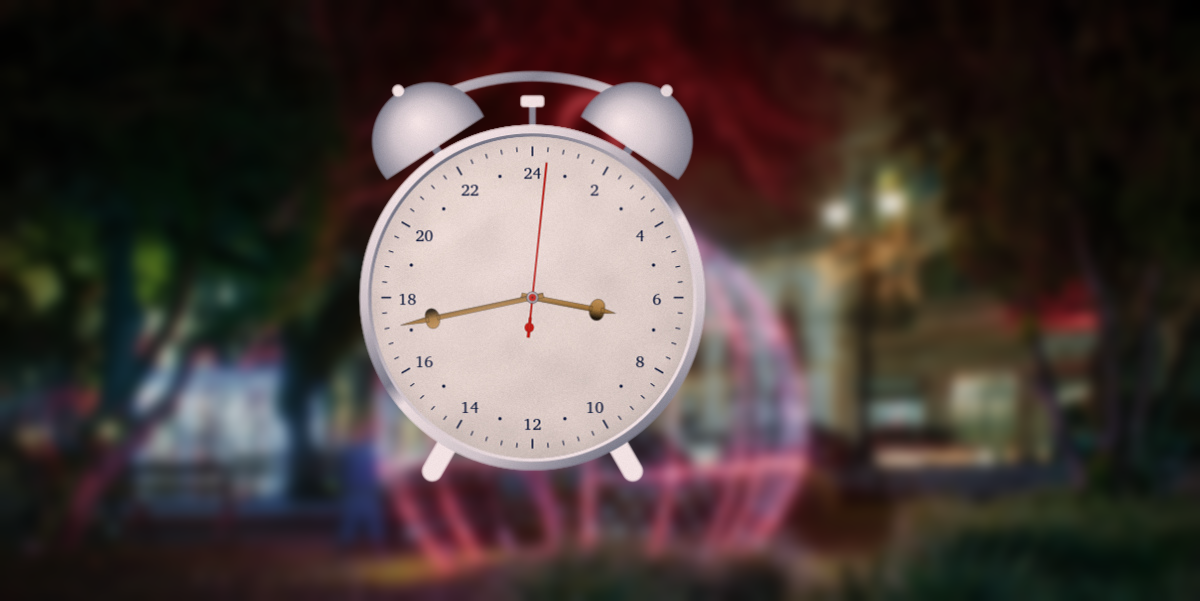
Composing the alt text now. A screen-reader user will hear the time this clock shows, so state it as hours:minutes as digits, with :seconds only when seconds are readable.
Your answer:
6:43:01
